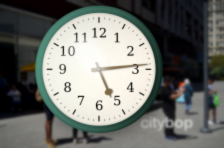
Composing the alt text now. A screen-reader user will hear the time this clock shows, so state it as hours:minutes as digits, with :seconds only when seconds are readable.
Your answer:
5:14
